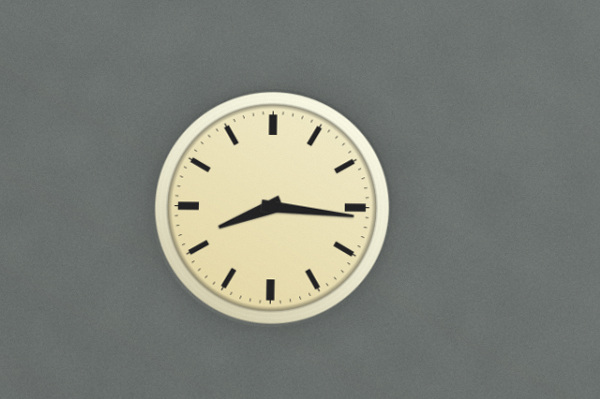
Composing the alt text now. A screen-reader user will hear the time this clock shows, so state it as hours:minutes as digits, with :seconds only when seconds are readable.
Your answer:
8:16
